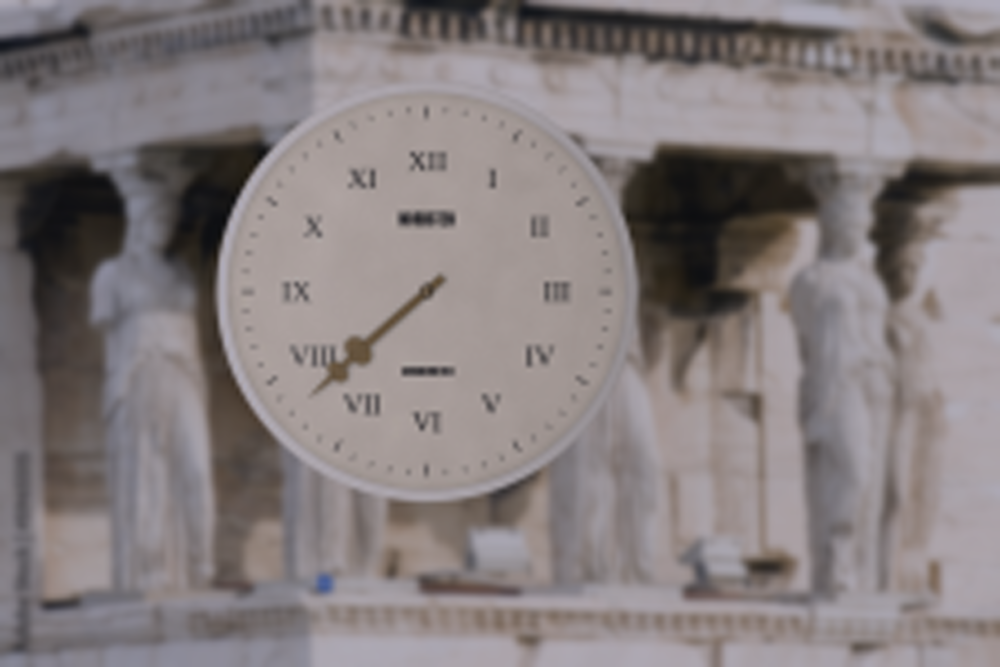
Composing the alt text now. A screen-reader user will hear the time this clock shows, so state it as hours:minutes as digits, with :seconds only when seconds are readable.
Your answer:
7:38
